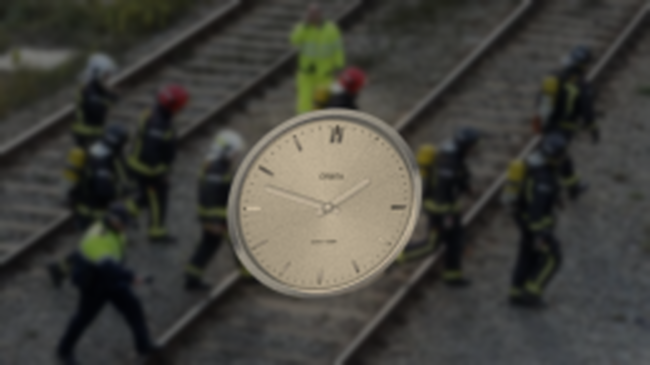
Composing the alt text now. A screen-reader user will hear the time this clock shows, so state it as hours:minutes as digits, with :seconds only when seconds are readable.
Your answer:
1:48
